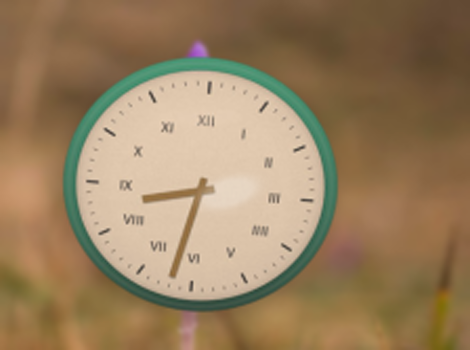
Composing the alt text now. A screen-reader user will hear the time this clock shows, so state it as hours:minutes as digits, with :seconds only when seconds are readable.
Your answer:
8:32
